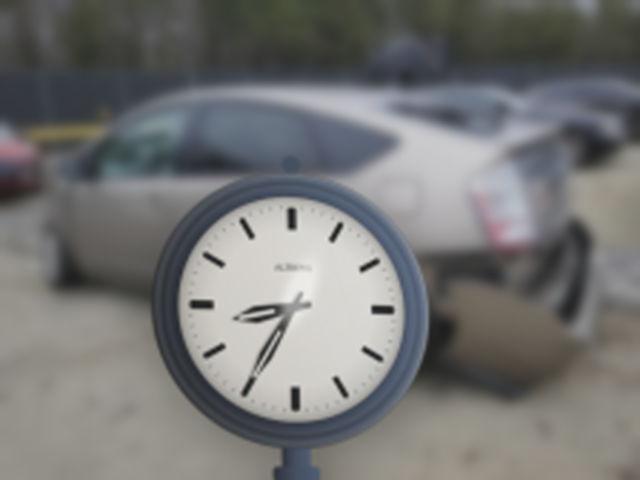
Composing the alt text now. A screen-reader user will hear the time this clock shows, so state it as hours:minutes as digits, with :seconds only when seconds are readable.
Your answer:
8:35
